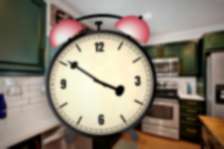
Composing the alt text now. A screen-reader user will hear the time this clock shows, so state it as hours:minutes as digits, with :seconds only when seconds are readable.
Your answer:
3:51
